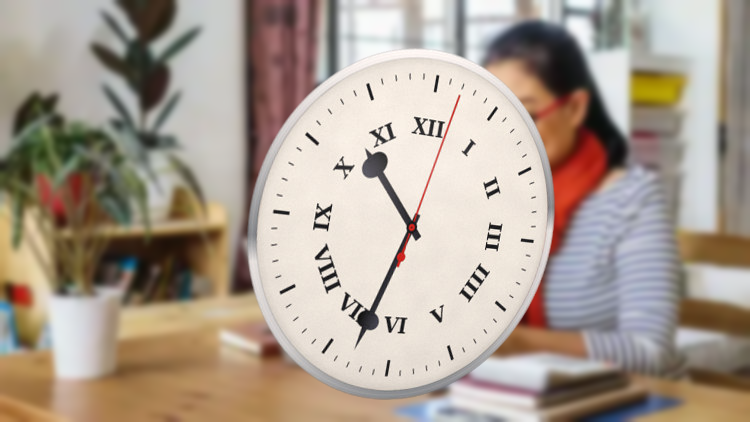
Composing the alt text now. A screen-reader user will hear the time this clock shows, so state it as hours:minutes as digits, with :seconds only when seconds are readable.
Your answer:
10:33:02
